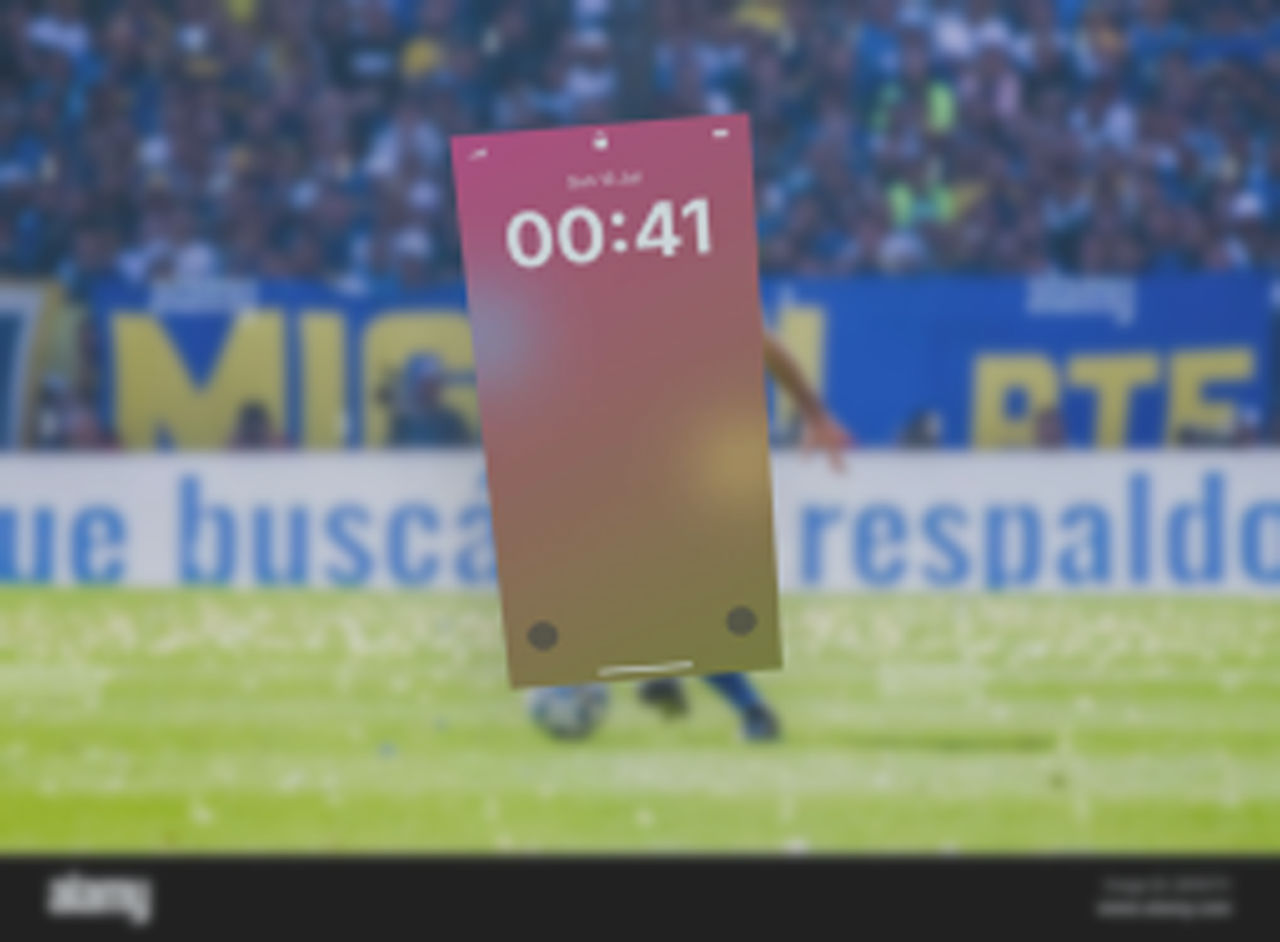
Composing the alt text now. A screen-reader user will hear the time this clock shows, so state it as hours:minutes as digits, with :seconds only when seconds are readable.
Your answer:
0:41
